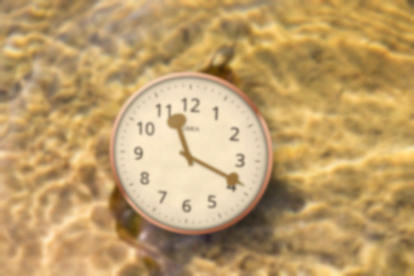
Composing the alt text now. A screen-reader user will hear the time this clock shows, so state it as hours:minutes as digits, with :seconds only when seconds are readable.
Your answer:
11:19
